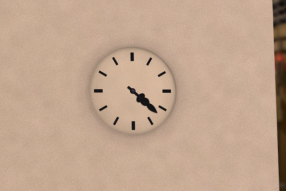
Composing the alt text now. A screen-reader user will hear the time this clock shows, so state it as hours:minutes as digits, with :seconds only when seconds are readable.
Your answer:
4:22
